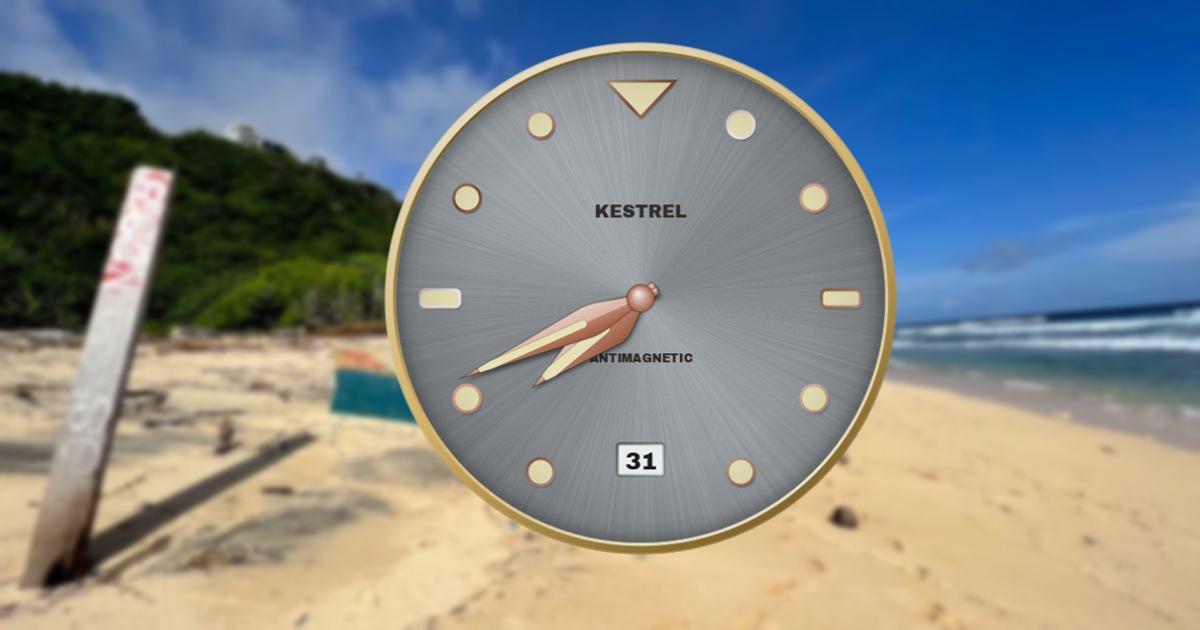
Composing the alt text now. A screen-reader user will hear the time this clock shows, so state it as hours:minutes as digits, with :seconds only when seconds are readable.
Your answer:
7:41
